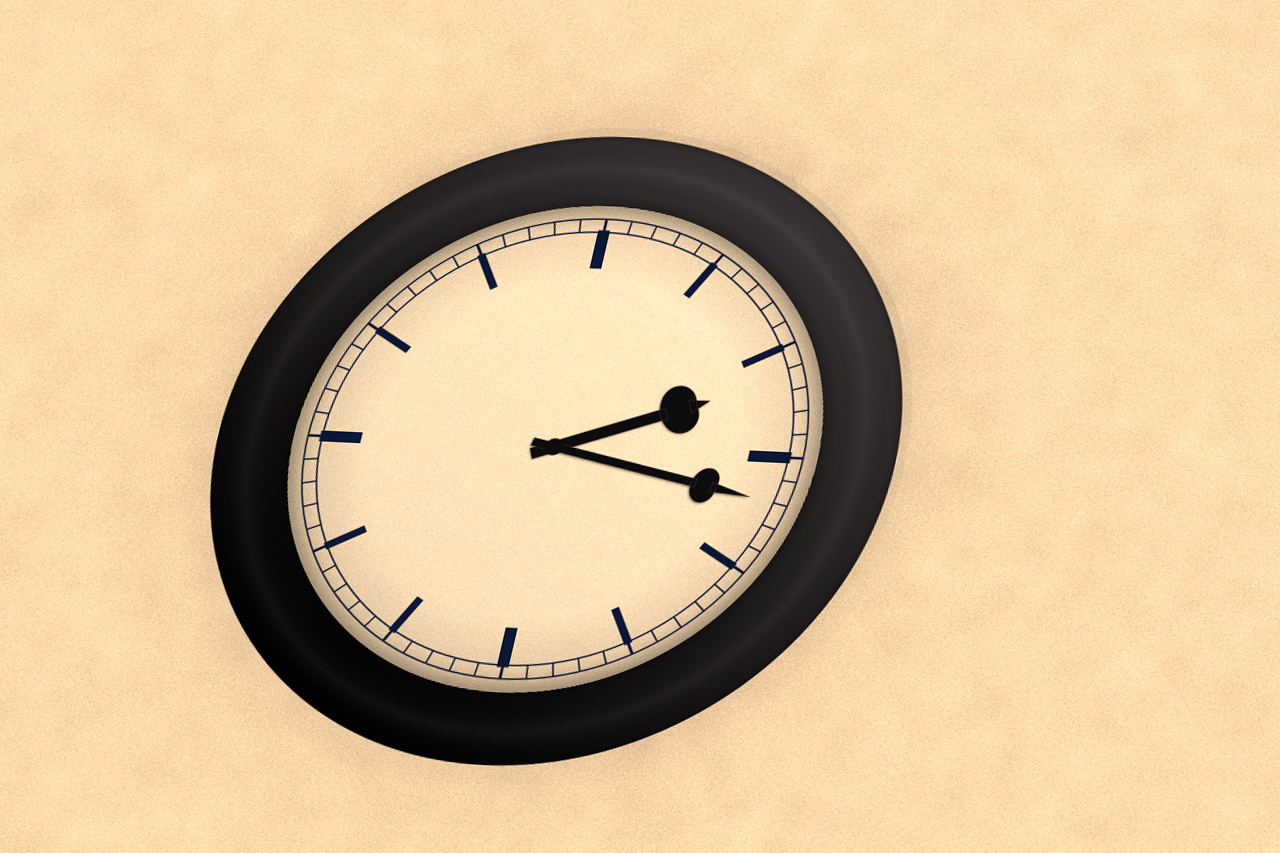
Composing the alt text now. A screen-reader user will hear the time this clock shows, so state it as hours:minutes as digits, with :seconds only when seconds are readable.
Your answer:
2:17
